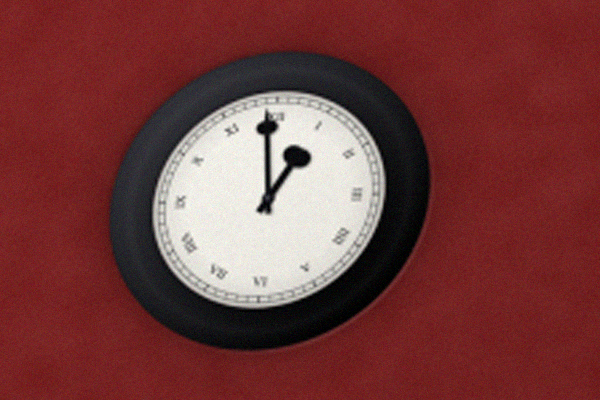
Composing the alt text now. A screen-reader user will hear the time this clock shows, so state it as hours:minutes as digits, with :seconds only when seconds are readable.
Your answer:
12:59
